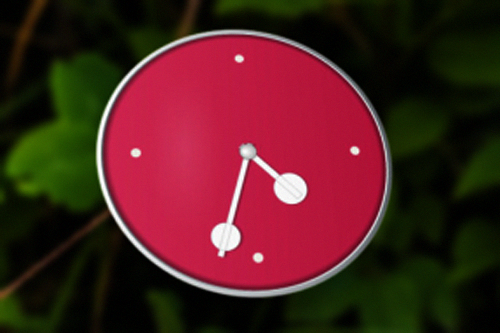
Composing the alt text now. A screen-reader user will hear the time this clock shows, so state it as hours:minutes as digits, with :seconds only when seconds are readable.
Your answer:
4:33
